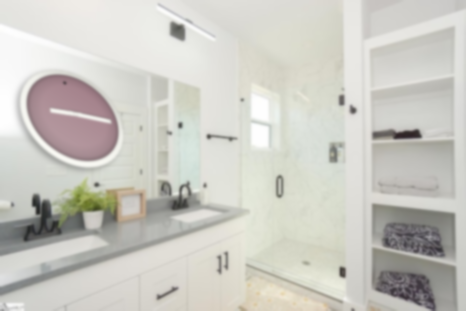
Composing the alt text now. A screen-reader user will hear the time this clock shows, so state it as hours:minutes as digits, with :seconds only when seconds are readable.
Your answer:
9:17
